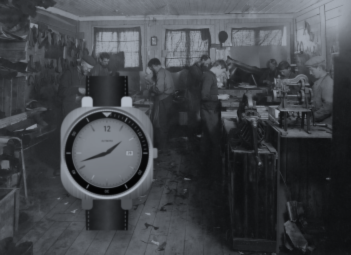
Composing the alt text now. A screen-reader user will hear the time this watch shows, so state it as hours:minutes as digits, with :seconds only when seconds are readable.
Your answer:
1:42
